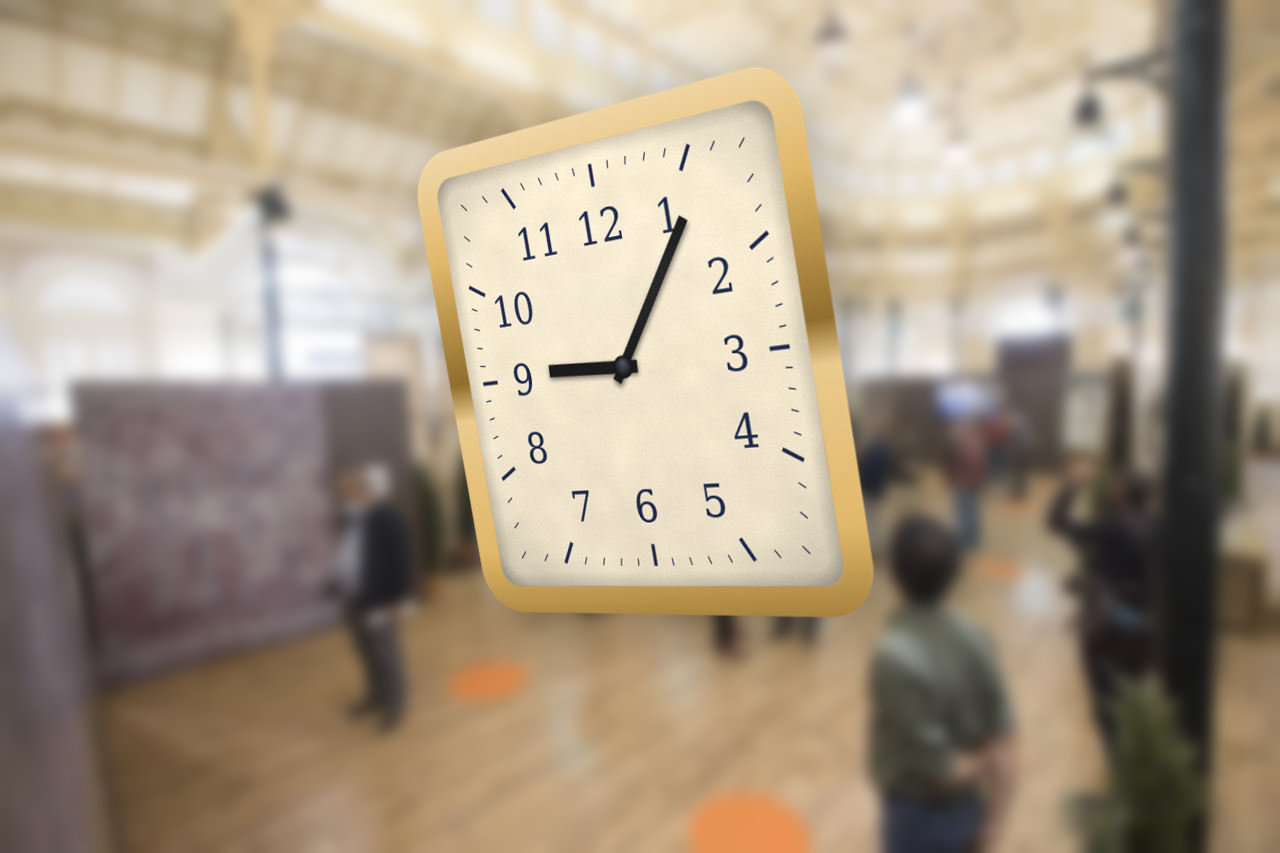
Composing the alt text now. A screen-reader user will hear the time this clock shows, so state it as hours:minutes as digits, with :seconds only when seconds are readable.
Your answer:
9:06
